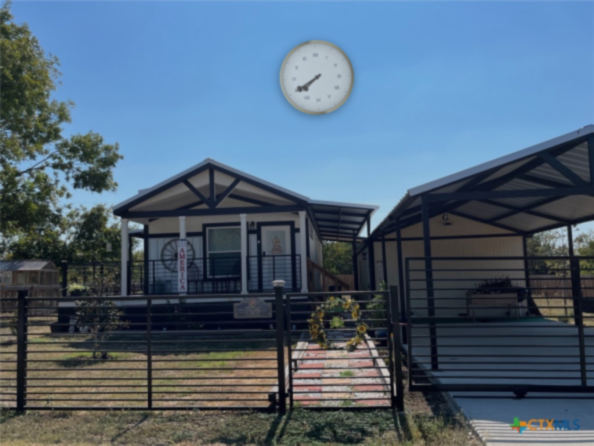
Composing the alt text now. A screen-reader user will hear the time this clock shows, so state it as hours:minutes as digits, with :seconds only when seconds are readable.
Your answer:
7:40
